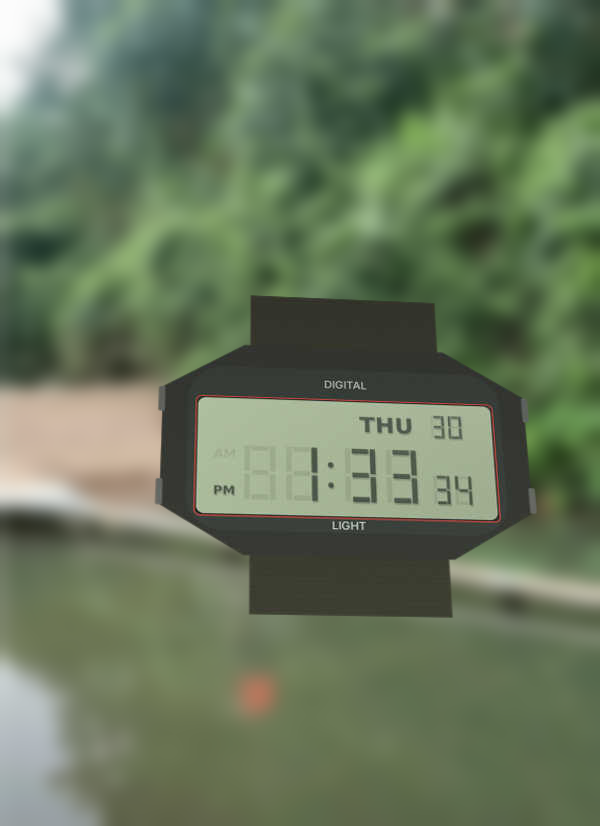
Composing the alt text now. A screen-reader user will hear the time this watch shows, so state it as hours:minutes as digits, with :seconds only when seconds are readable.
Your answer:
1:33:34
